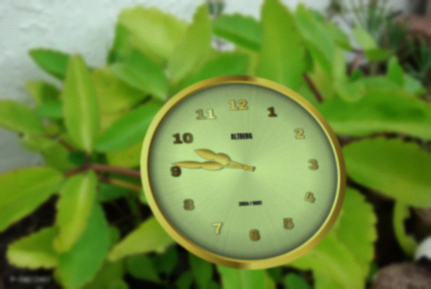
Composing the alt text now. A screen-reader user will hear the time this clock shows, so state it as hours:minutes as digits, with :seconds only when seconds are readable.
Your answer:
9:46
